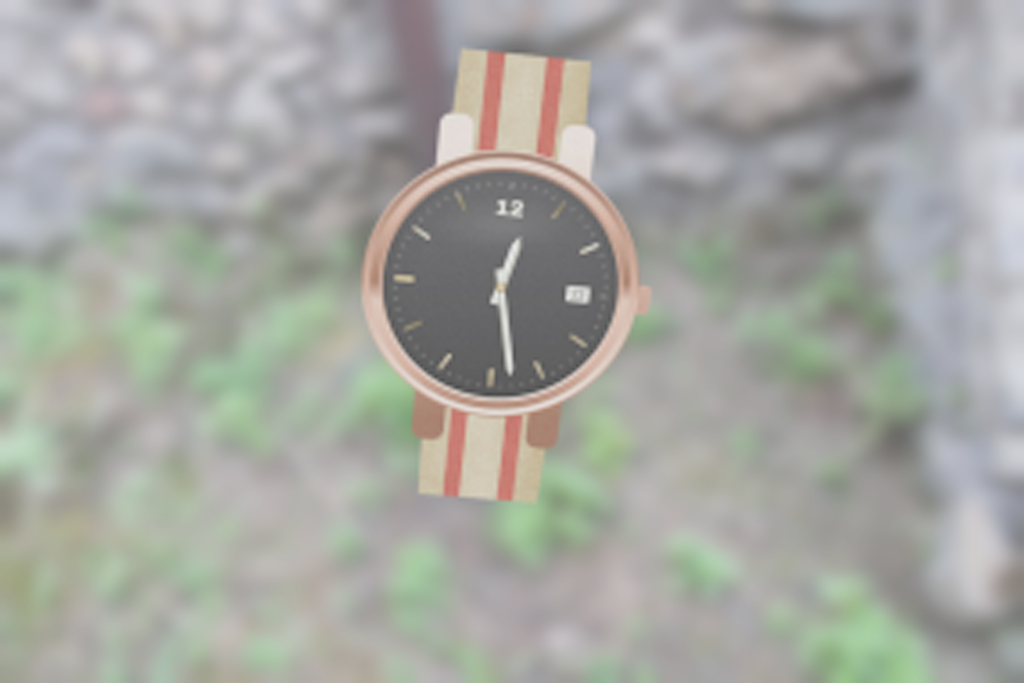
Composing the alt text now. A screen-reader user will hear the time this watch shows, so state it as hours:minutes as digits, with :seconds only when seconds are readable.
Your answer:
12:28
